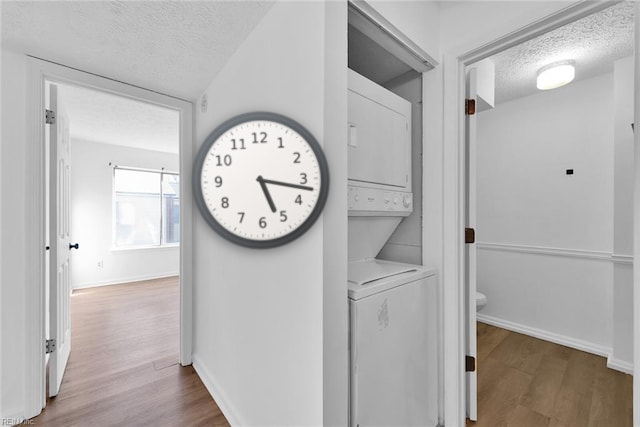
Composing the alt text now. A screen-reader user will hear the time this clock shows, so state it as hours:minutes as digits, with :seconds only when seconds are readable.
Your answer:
5:17
